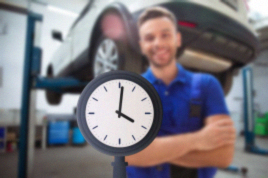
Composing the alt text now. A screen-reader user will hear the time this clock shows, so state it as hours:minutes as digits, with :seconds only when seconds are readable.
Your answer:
4:01
